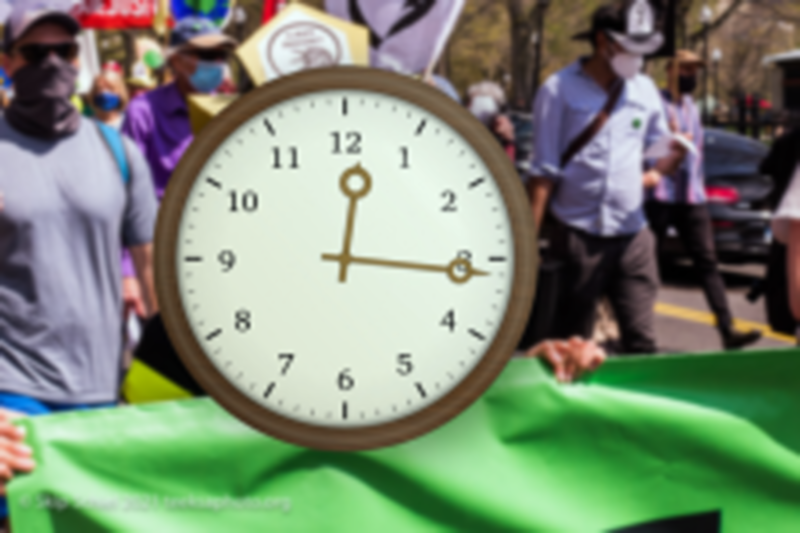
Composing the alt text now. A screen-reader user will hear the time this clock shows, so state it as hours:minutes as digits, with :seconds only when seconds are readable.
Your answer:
12:16
